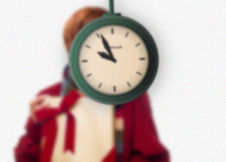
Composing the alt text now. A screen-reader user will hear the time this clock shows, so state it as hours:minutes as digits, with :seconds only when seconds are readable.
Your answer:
9:56
